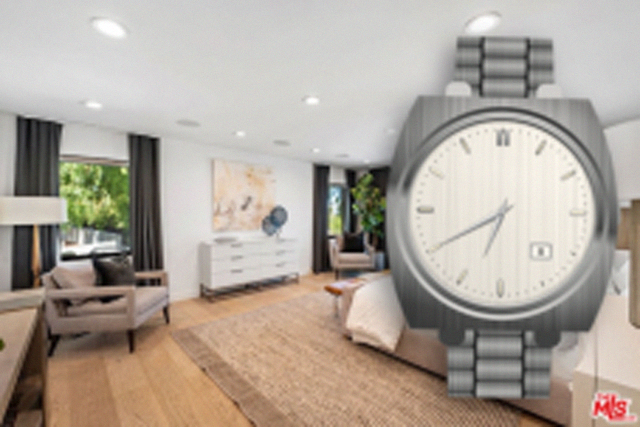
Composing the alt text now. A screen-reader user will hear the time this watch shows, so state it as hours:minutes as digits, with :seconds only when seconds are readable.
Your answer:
6:40
